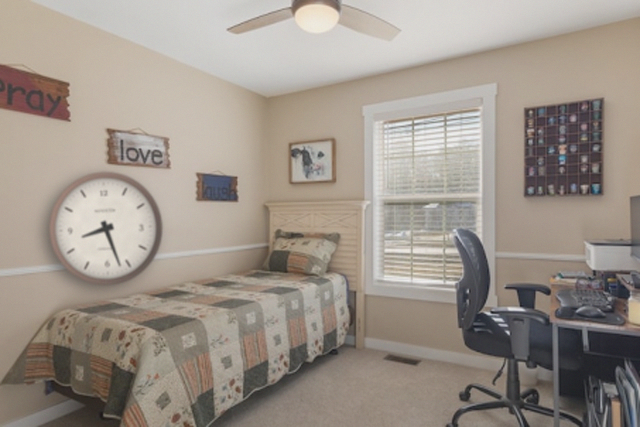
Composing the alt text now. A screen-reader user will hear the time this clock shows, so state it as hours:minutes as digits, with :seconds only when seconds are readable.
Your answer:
8:27
